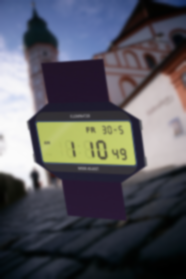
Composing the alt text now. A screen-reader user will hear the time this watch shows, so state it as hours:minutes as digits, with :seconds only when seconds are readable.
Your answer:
1:10:49
